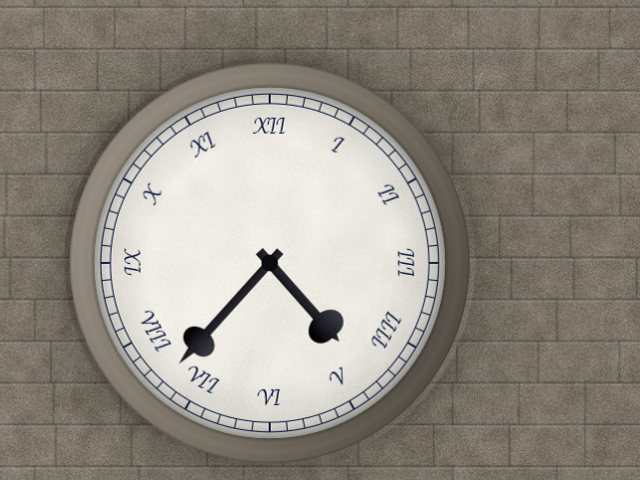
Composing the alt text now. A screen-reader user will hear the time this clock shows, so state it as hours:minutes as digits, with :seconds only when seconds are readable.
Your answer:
4:37
